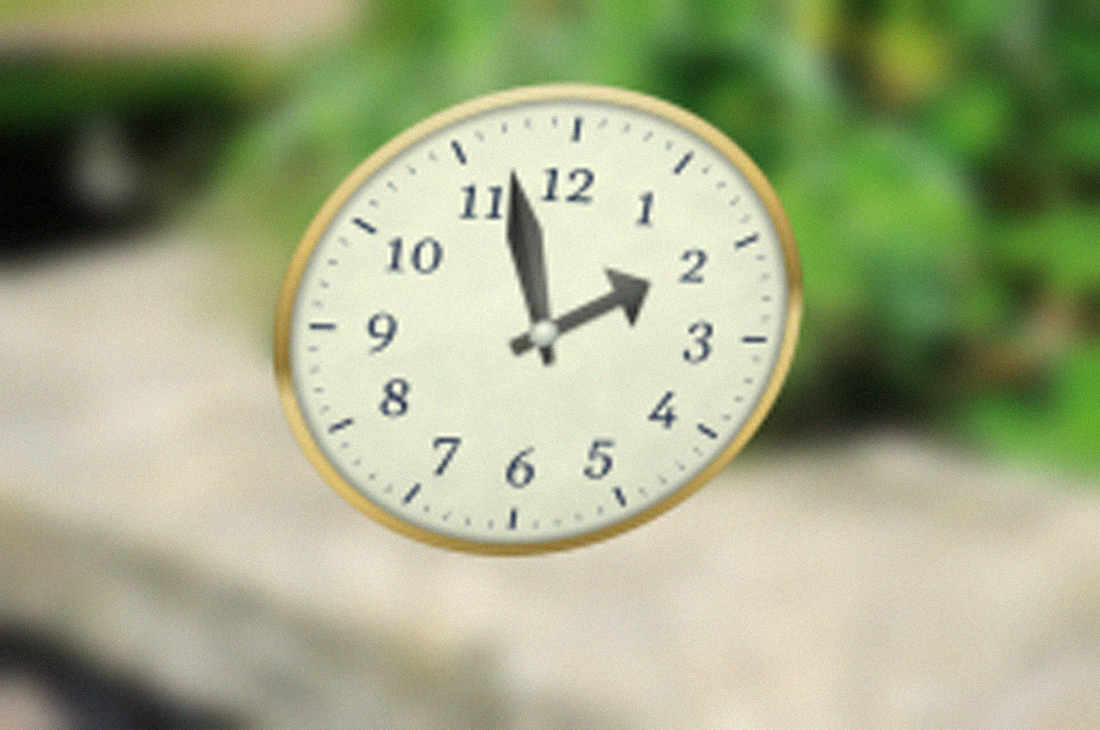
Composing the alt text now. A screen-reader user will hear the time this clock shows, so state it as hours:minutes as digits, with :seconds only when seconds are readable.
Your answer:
1:57
